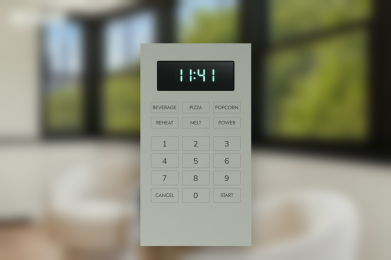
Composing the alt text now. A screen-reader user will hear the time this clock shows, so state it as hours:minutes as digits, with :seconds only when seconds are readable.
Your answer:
11:41
